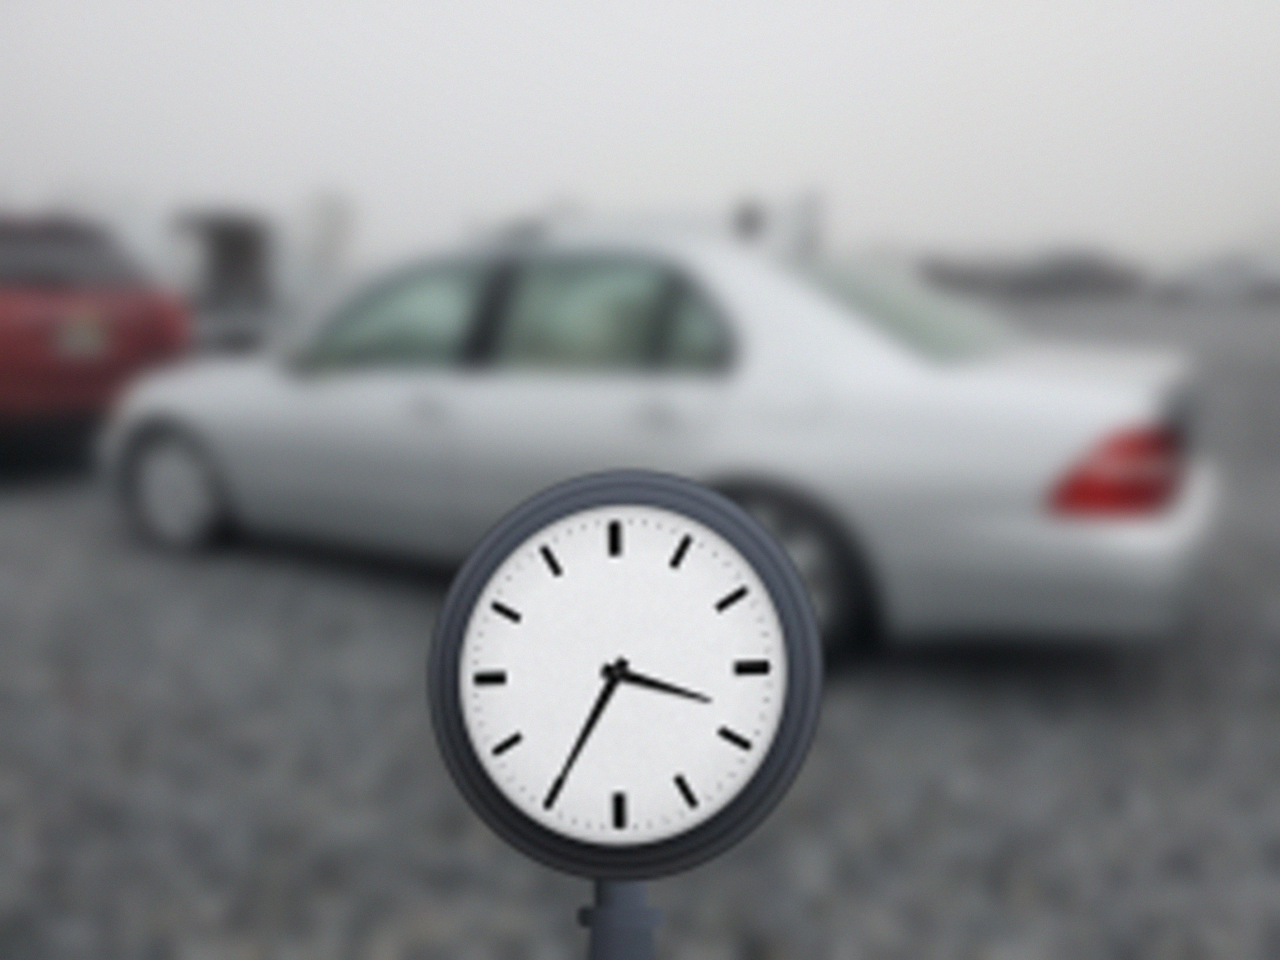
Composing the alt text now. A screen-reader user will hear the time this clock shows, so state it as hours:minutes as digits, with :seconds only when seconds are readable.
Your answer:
3:35
